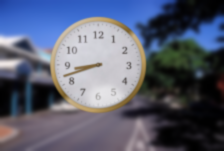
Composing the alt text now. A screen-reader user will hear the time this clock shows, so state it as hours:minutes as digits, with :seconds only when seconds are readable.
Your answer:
8:42
